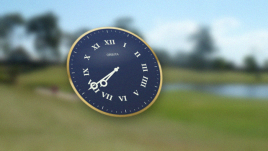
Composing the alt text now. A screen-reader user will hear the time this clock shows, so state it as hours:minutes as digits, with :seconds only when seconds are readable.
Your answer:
7:40
